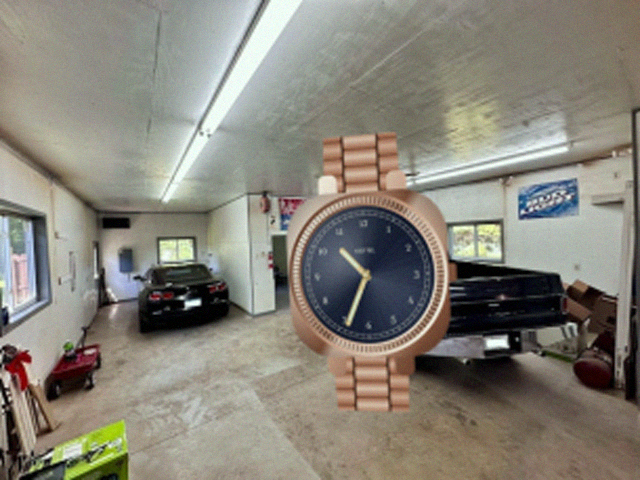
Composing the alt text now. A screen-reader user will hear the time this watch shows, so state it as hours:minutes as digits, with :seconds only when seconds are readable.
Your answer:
10:34
